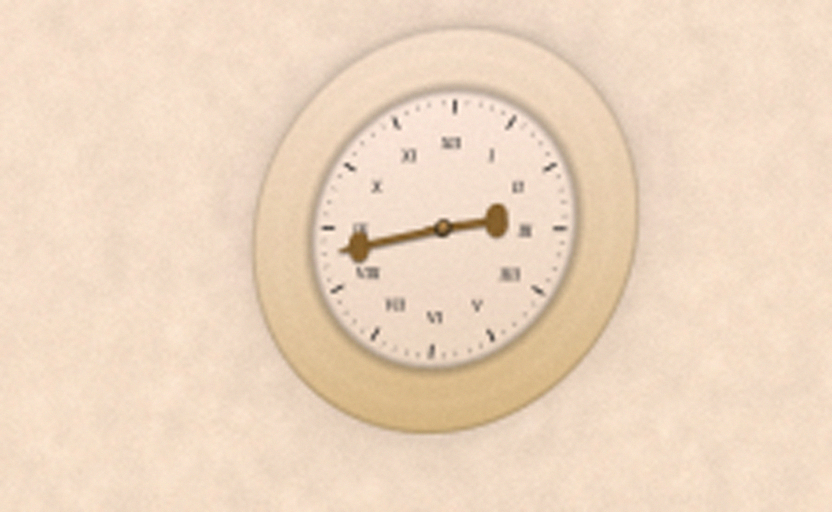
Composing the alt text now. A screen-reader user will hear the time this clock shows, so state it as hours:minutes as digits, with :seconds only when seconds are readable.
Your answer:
2:43
